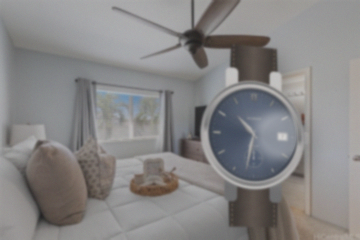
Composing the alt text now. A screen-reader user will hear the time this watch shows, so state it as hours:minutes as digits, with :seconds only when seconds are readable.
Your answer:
10:32
